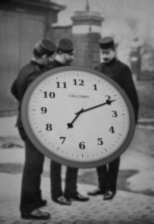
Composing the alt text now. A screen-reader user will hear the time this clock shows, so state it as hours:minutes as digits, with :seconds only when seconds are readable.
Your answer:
7:11
